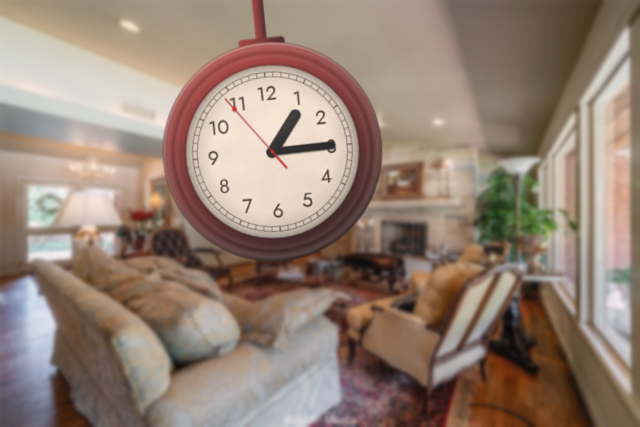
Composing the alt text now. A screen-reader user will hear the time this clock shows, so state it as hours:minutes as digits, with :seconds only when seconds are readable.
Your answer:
1:14:54
